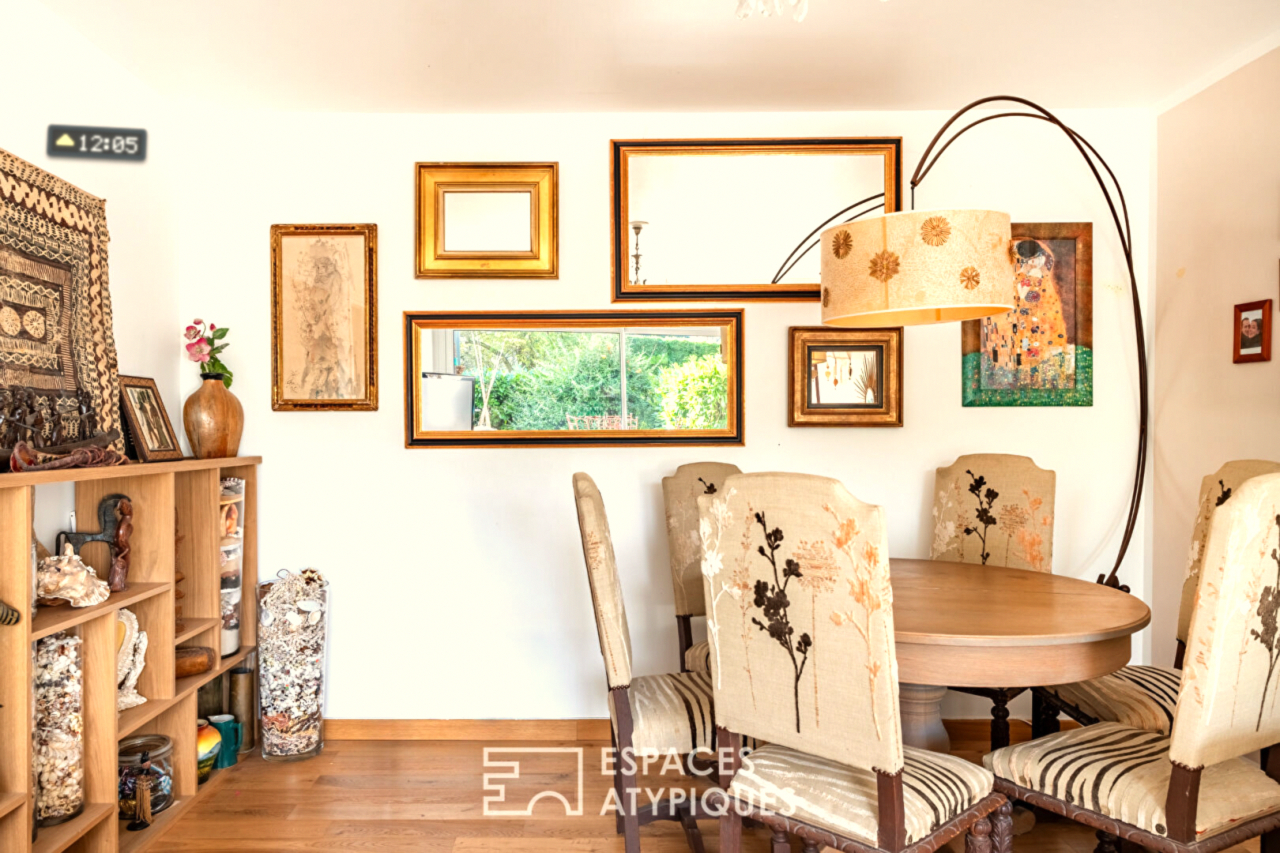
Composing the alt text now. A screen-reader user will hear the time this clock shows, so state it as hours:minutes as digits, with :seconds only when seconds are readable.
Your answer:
12:05
